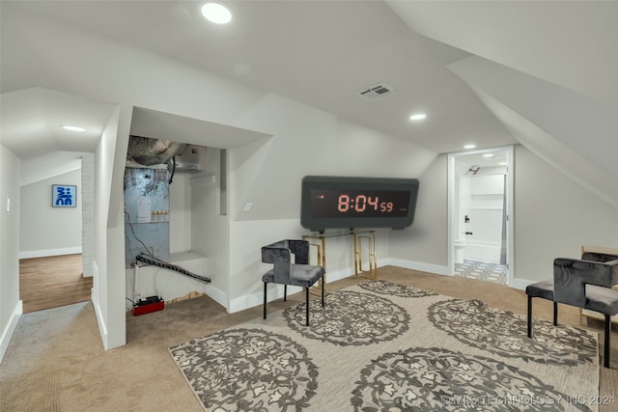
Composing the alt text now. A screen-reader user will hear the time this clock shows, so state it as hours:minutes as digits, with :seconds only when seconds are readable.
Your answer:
8:04:59
